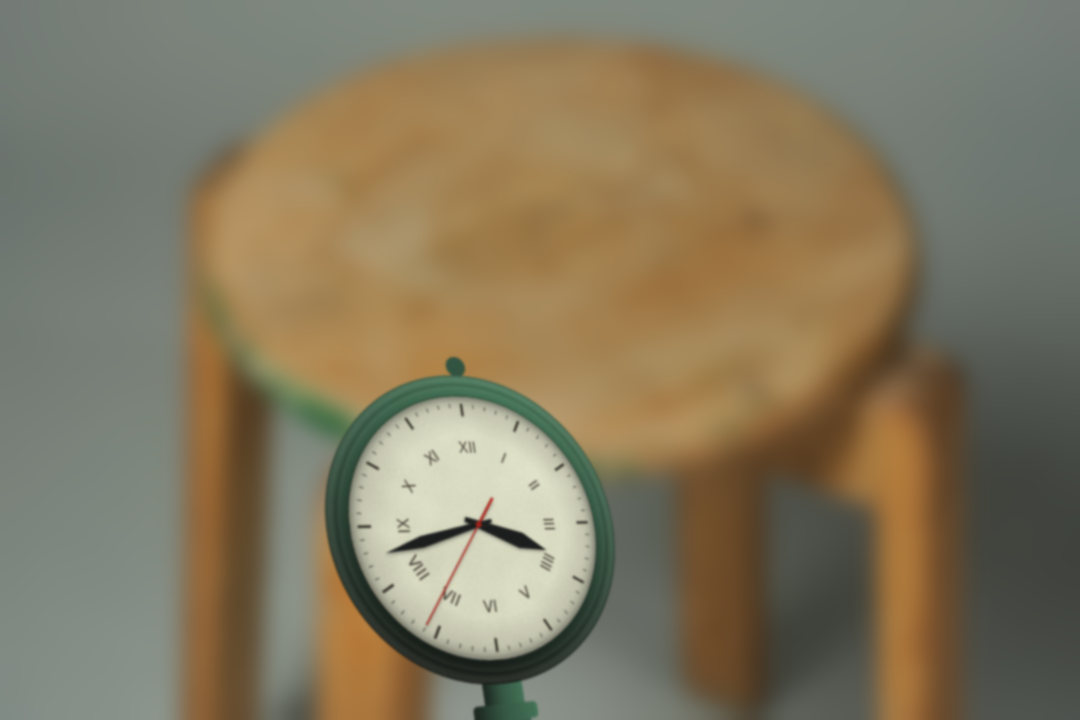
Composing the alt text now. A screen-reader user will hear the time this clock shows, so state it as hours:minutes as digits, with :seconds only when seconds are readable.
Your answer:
3:42:36
